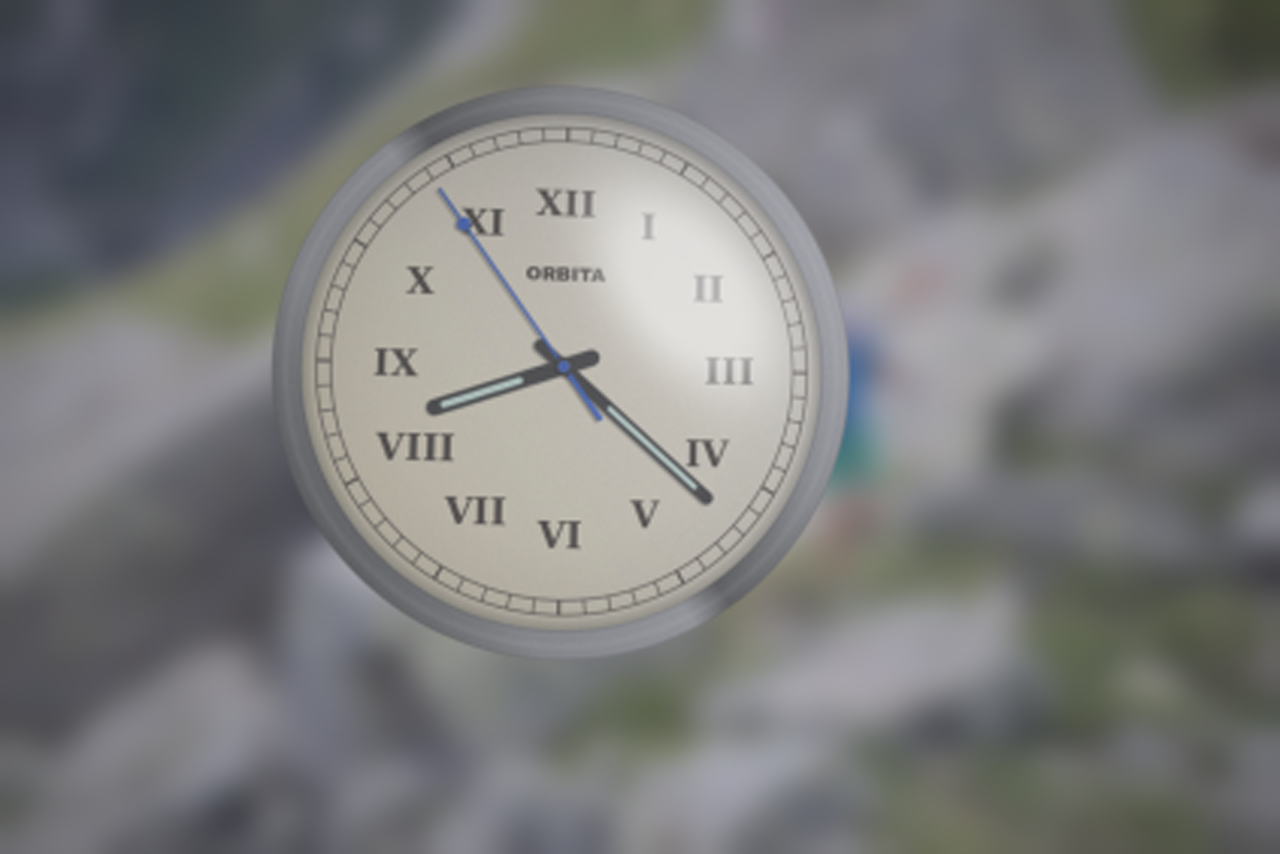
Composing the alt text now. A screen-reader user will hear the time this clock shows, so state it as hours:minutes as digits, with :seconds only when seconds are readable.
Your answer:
8:21:54
